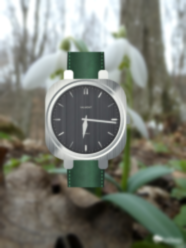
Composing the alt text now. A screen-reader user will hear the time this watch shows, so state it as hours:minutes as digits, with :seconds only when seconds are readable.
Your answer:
6:16
